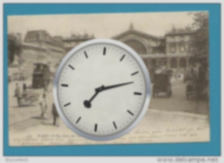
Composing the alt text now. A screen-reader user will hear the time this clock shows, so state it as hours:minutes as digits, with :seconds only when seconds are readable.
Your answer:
7:12
